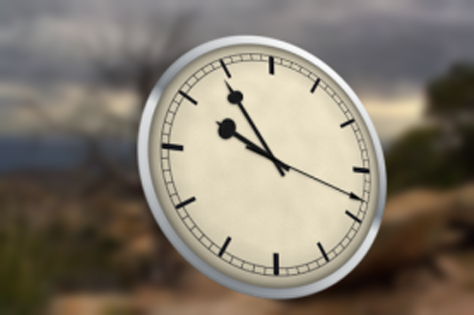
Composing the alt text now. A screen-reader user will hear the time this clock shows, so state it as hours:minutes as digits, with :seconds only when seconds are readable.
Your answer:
9:54:18
